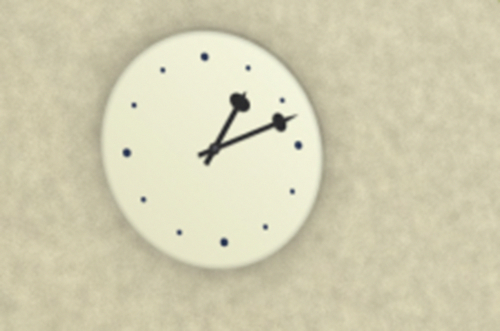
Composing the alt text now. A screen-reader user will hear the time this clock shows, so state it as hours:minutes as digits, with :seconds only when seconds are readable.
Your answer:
1:12
